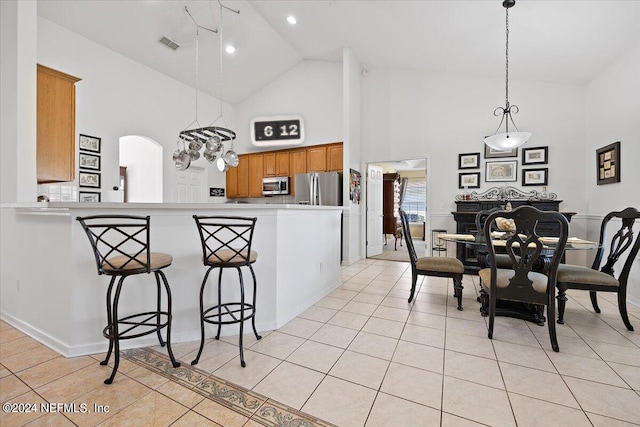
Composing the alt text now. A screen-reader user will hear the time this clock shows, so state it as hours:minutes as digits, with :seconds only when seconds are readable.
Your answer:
6:12
